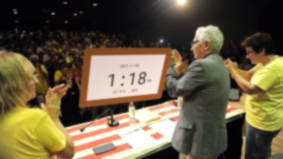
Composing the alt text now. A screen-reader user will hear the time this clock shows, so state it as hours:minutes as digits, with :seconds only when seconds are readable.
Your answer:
1:18
